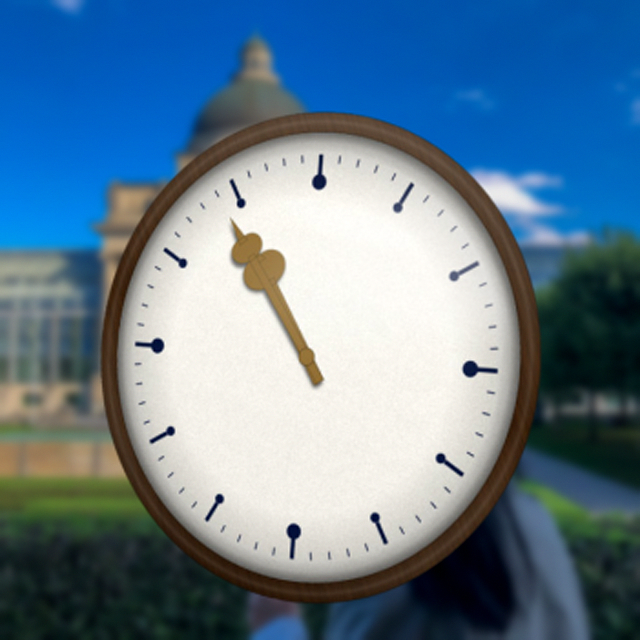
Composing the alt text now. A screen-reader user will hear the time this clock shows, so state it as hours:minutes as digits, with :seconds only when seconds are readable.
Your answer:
10:54
